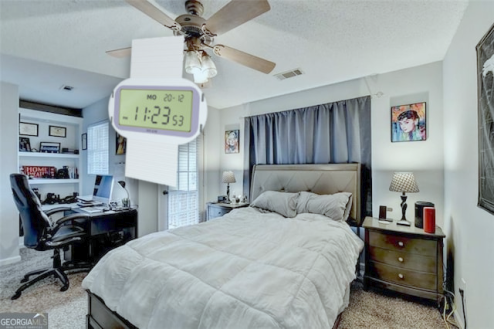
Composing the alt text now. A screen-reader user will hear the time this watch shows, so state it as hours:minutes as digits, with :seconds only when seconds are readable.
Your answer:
11:23:53
